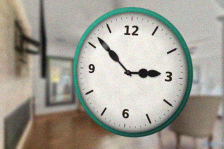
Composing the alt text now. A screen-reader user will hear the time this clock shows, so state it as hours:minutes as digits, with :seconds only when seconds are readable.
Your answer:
2:52
